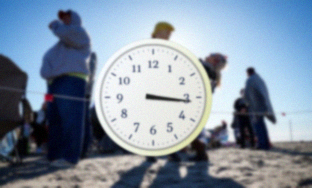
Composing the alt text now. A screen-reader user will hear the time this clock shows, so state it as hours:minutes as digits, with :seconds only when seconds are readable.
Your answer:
3:16
